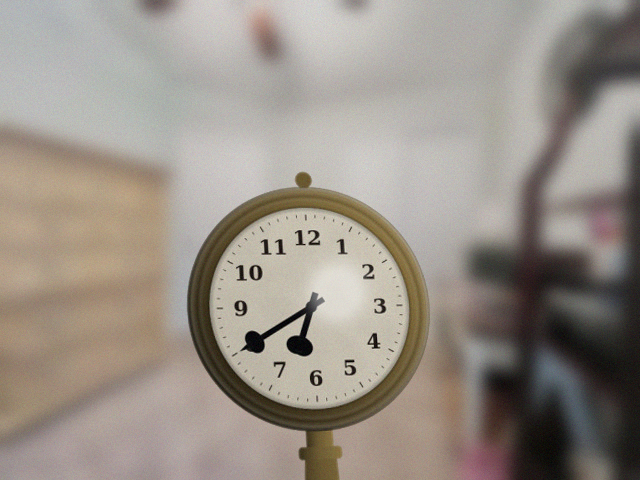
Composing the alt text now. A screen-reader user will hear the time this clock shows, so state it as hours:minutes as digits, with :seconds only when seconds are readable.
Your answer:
6:40
